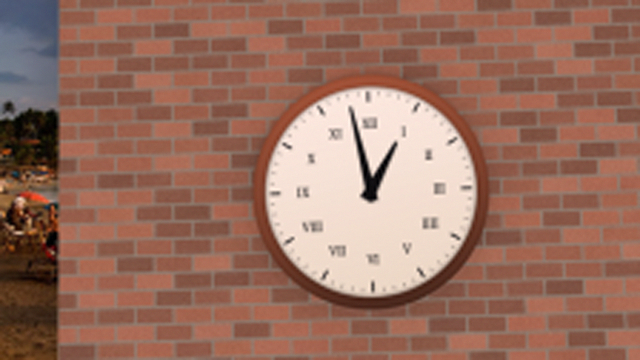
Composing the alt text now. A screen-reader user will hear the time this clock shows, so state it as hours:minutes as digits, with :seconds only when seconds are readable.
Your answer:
12:58
